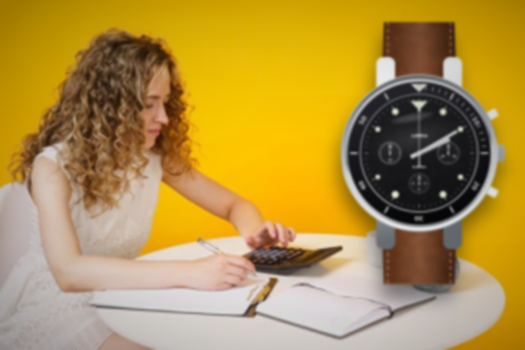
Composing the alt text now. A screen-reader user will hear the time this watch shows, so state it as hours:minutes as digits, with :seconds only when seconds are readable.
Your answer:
2:10
